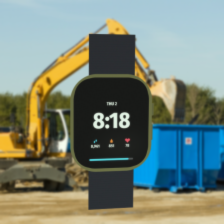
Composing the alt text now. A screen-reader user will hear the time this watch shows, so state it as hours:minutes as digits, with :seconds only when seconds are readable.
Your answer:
8:18
